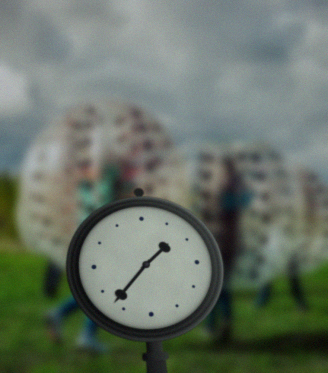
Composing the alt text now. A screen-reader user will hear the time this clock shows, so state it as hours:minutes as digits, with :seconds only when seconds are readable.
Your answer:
1:37
